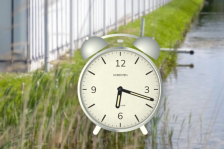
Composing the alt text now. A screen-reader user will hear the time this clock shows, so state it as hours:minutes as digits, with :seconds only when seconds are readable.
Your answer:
6:18
